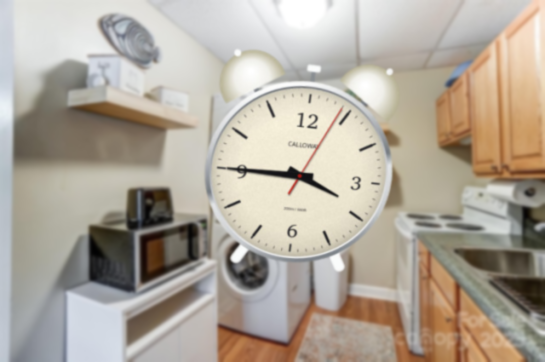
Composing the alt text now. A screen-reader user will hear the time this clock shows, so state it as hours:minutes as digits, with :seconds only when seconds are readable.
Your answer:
3:45:04
